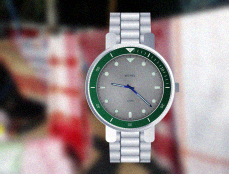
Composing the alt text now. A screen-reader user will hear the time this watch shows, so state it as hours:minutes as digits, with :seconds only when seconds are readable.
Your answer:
9:22
